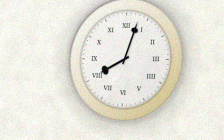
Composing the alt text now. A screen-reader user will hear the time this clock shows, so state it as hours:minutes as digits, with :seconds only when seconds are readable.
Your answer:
8:03
